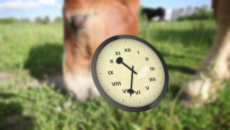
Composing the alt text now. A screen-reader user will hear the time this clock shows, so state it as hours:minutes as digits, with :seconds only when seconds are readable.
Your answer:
10:33
